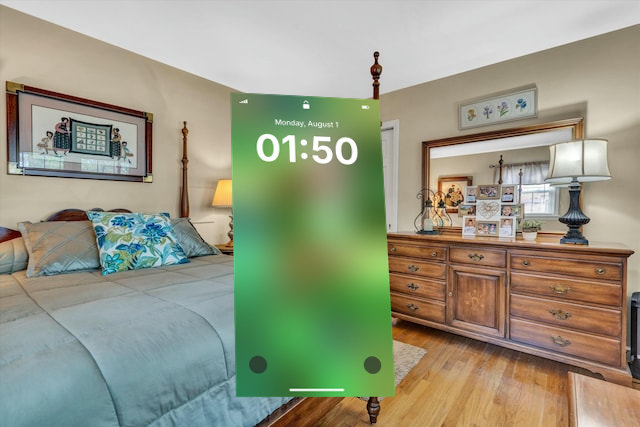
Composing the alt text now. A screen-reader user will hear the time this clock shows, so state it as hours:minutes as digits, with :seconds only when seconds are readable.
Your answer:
1:50
